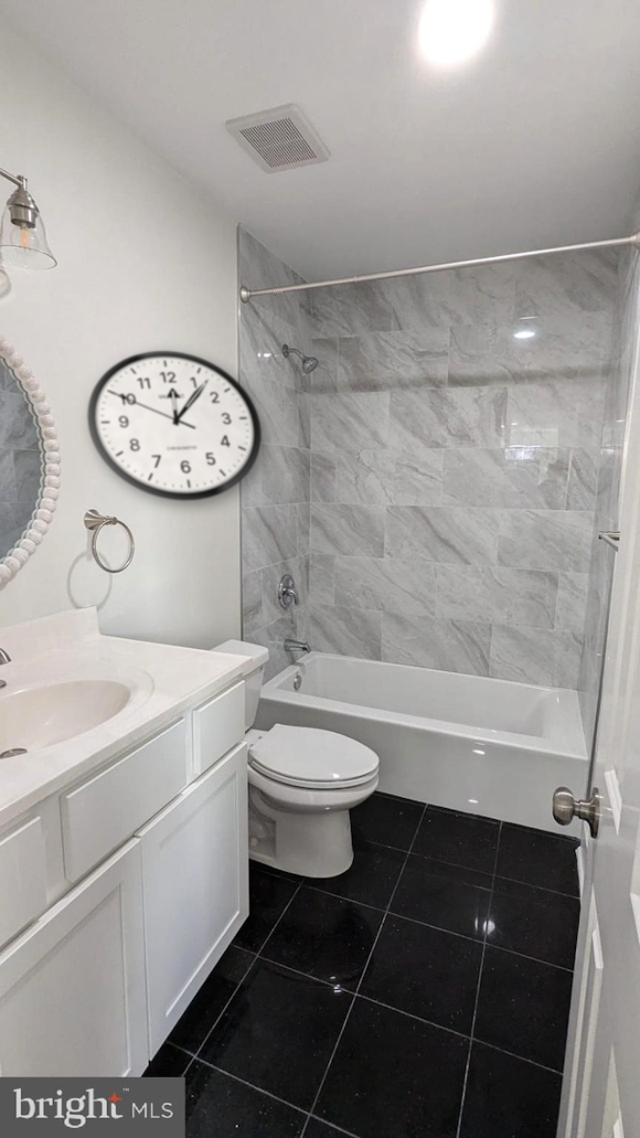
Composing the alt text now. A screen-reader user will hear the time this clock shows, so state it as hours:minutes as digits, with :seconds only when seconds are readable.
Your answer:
12:06:50
